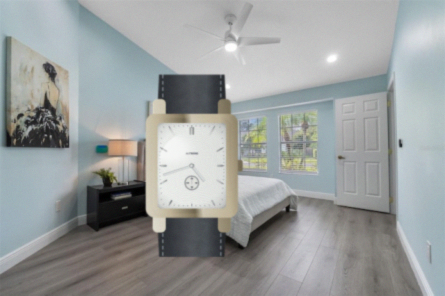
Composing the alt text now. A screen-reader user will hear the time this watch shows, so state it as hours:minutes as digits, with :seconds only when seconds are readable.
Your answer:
4:42
